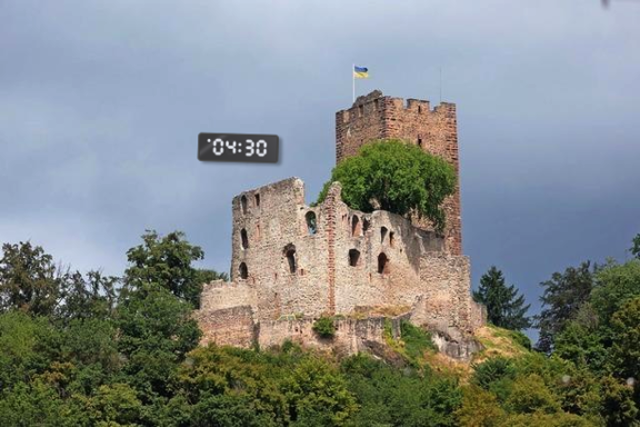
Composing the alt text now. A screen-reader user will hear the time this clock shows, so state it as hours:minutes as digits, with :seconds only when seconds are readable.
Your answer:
4:30
